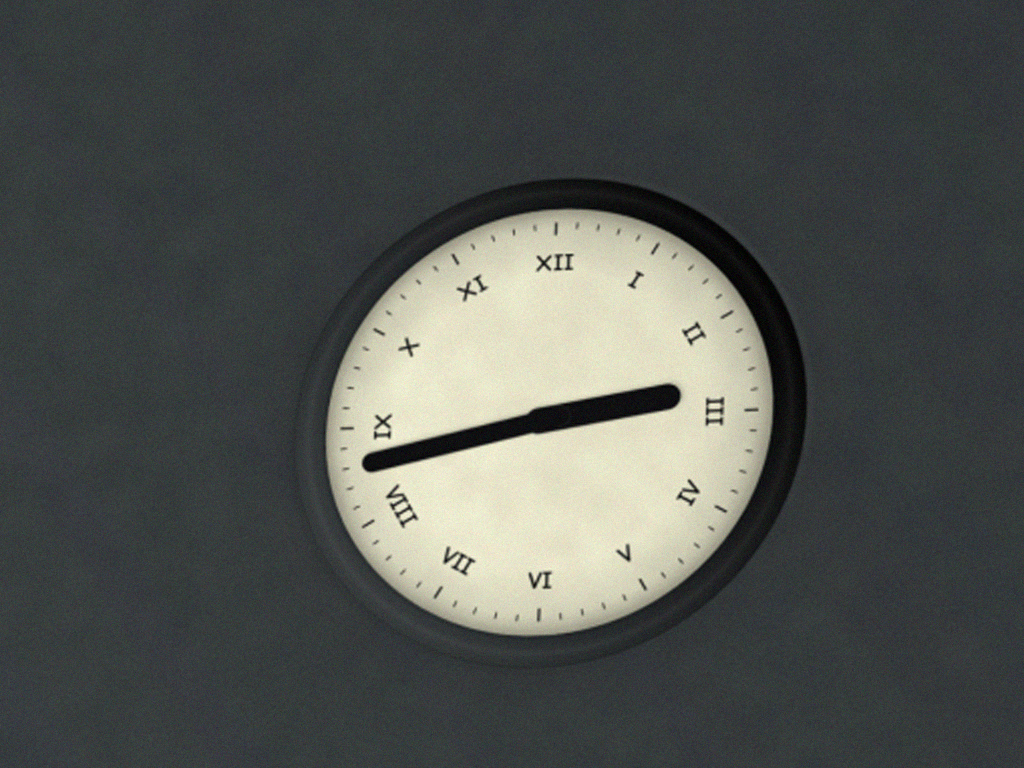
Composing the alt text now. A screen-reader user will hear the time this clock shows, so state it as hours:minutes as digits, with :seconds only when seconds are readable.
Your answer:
2:43
